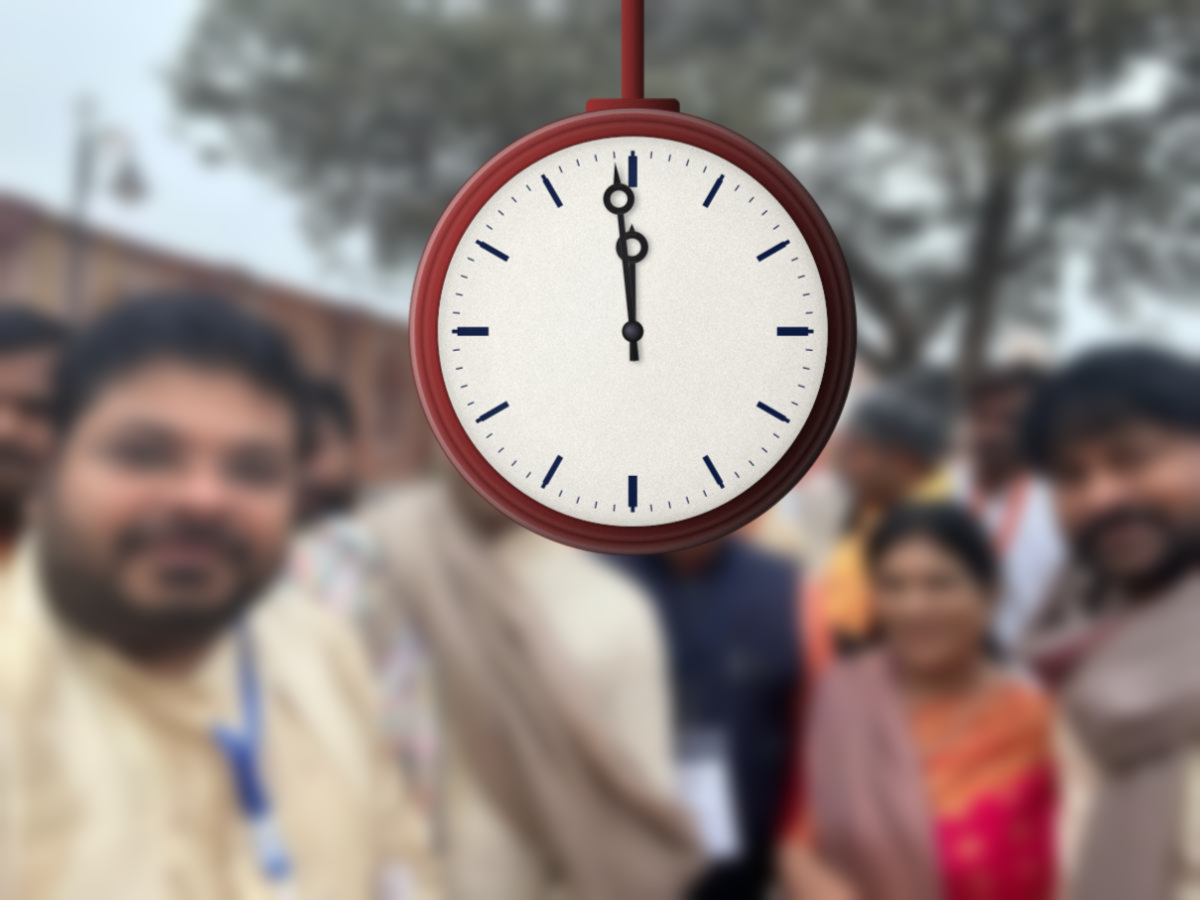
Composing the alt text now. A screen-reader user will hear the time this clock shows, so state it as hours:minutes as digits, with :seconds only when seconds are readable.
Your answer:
11:59
